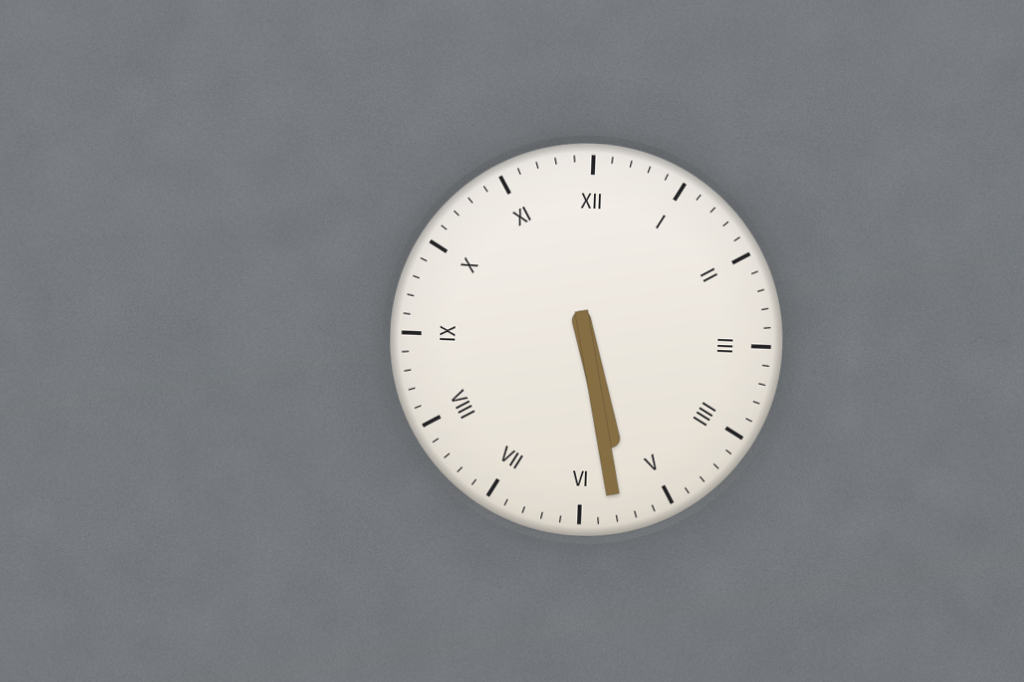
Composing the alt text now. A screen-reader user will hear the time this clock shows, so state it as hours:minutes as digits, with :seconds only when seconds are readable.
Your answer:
5:28
